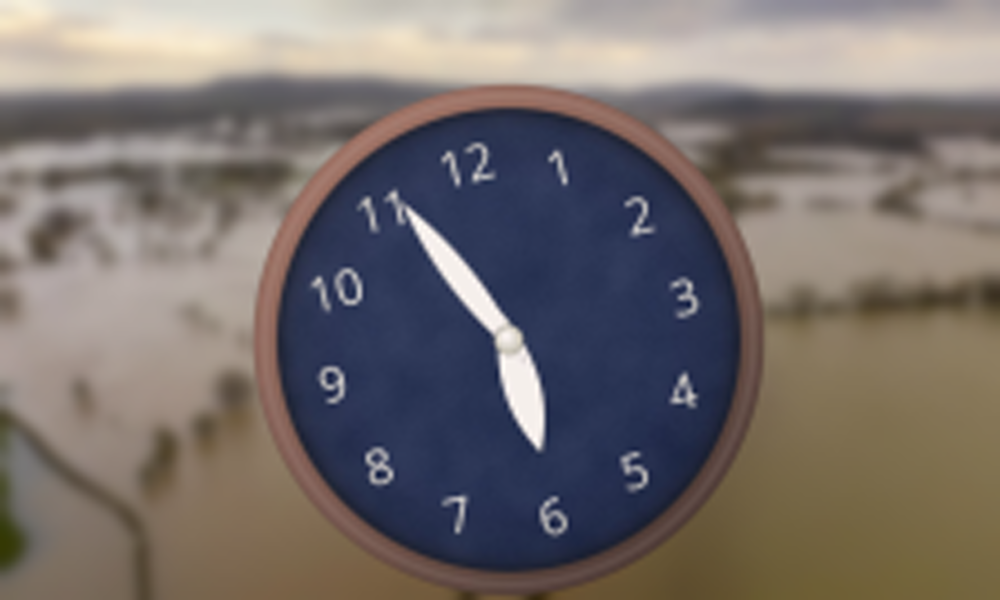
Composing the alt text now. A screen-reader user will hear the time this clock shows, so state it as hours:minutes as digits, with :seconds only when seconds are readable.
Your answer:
5:56
